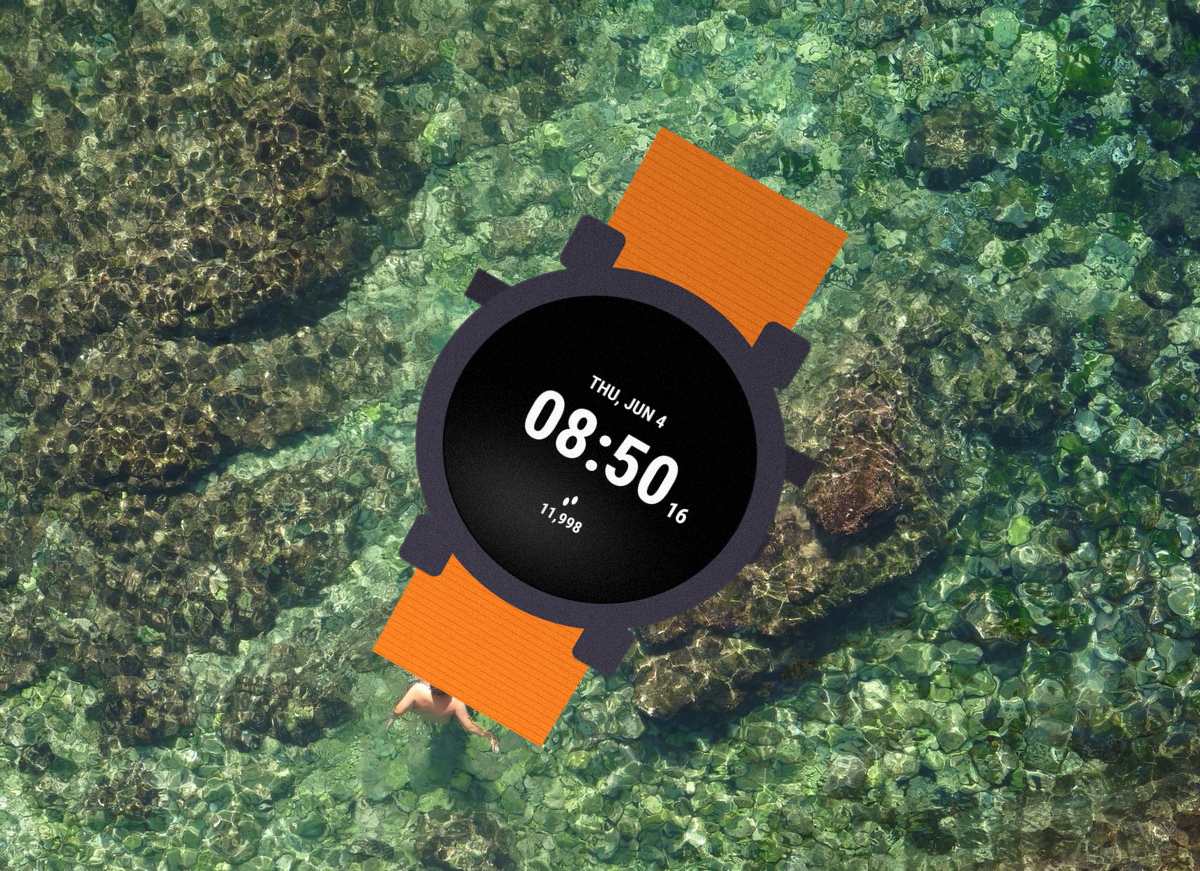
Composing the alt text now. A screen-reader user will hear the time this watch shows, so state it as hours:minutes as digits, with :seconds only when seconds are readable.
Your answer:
8:50:16
